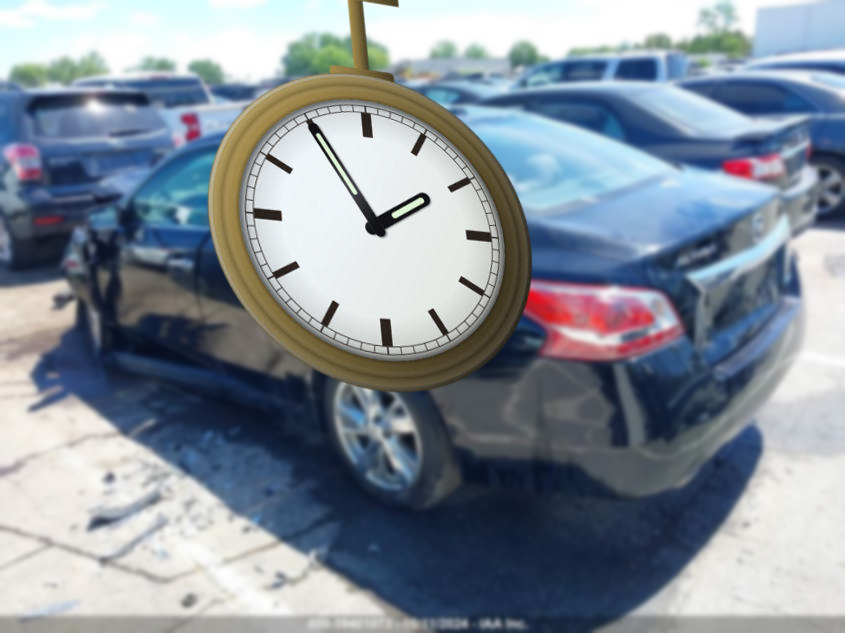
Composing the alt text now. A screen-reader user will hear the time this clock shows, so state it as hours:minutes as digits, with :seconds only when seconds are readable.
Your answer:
1:55
